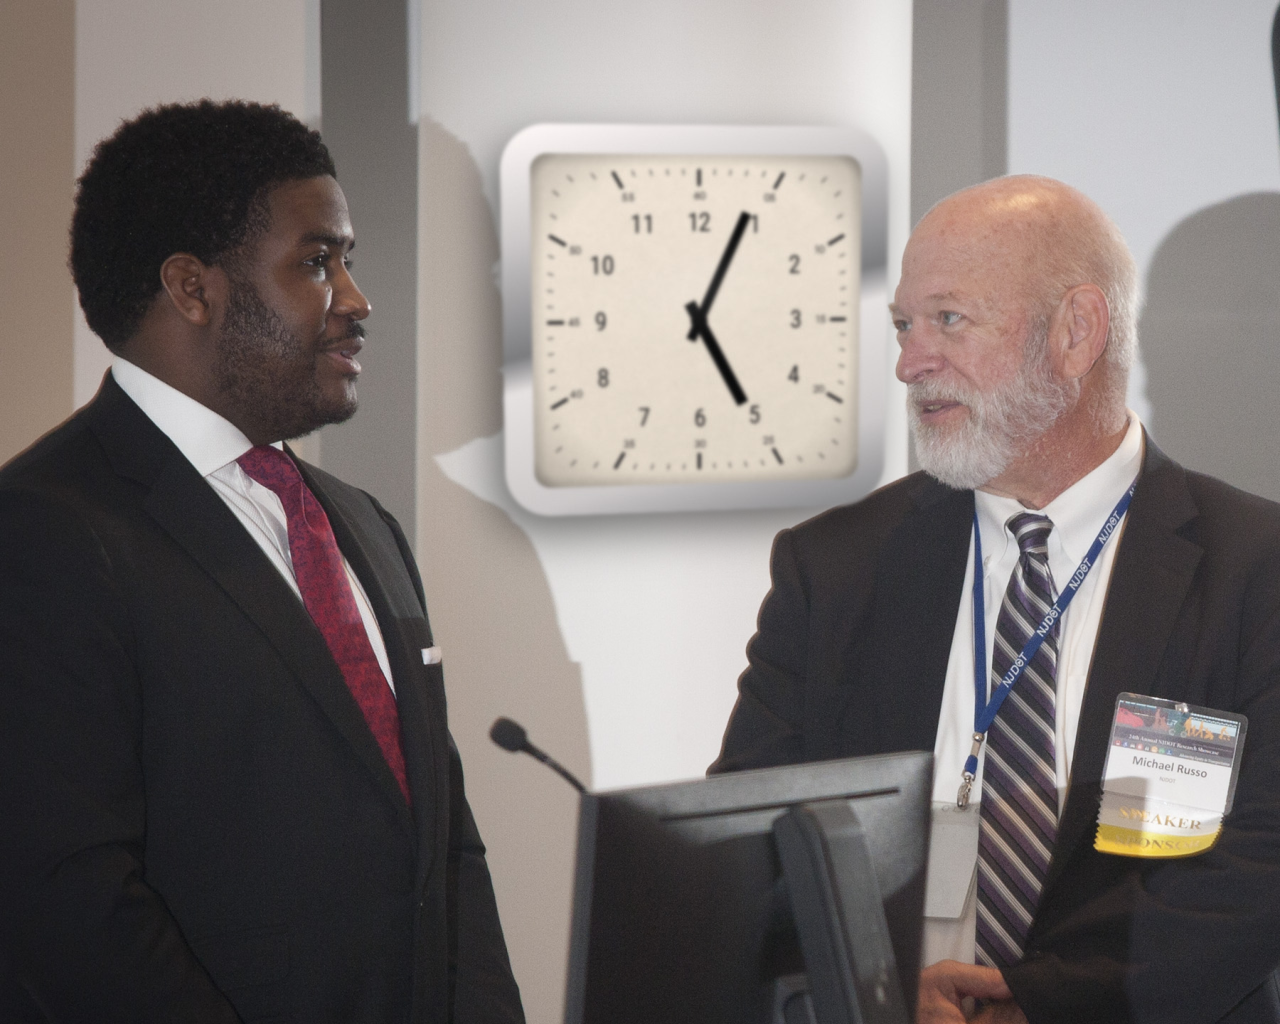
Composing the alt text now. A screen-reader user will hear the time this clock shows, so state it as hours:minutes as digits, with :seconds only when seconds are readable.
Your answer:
5:04
